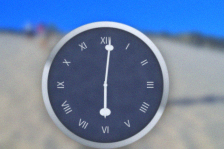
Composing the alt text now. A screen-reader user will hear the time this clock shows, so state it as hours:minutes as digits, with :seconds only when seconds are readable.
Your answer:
6:01
